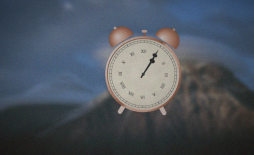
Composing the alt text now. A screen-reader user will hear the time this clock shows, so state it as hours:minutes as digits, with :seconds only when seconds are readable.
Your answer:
1:05
